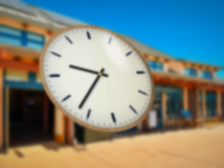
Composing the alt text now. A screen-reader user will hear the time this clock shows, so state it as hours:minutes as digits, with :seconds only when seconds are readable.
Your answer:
9:37
